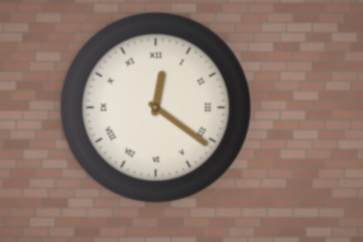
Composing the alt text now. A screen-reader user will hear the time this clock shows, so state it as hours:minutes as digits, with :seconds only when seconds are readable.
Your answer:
12:21
